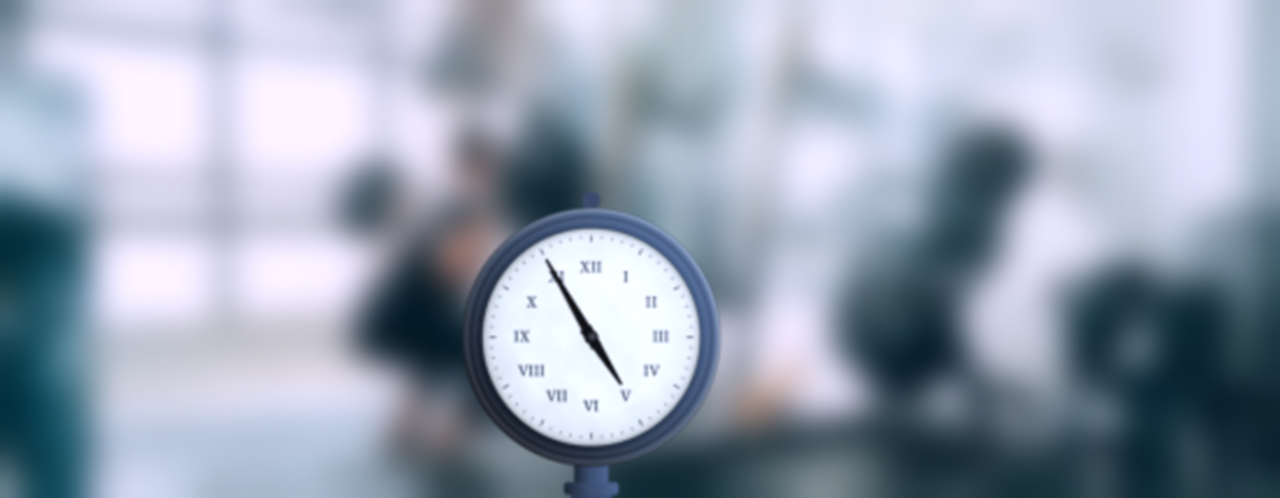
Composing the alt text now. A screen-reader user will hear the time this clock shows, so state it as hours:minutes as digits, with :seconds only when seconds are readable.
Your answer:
4:55
